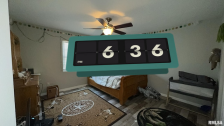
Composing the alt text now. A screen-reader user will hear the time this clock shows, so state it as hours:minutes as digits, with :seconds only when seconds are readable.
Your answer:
6:36
